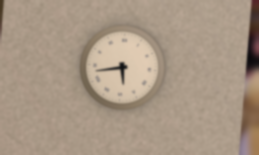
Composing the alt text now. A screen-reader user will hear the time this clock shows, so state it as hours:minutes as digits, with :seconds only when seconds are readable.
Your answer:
5:43
